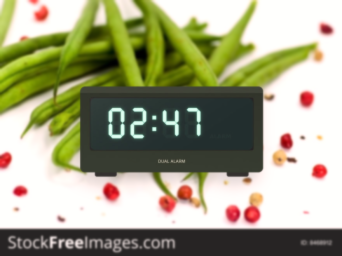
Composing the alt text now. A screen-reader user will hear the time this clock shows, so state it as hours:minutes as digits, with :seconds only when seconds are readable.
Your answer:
2:47
